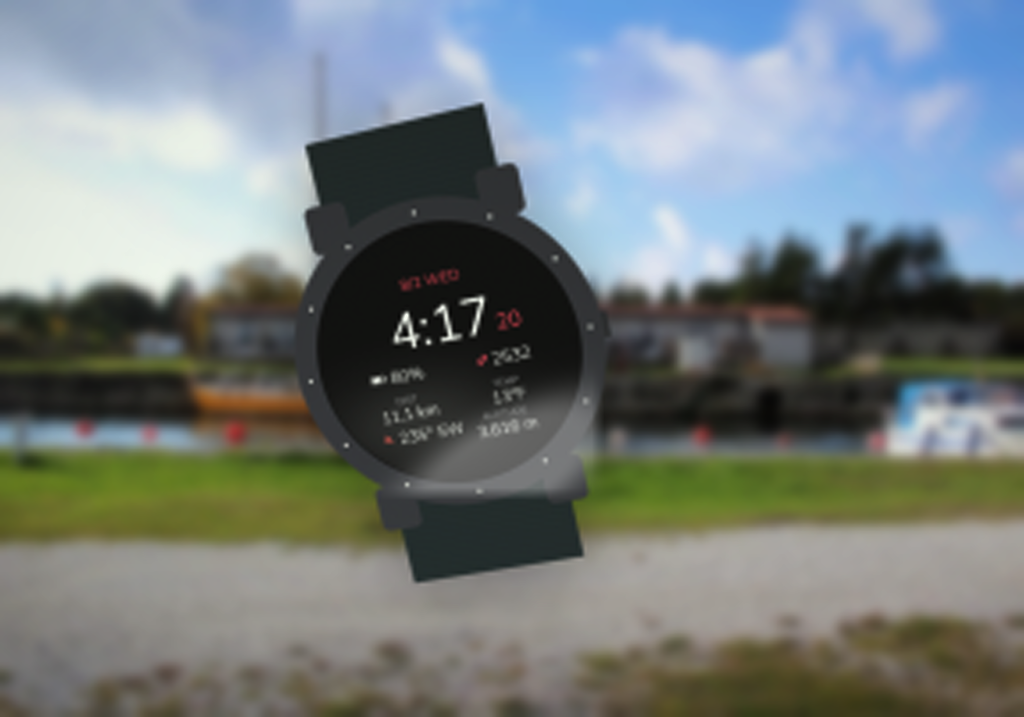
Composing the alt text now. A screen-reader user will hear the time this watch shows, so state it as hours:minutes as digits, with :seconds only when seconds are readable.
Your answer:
4:17
